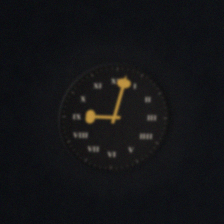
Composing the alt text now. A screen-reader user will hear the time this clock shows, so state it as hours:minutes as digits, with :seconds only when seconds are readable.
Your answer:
9:02
